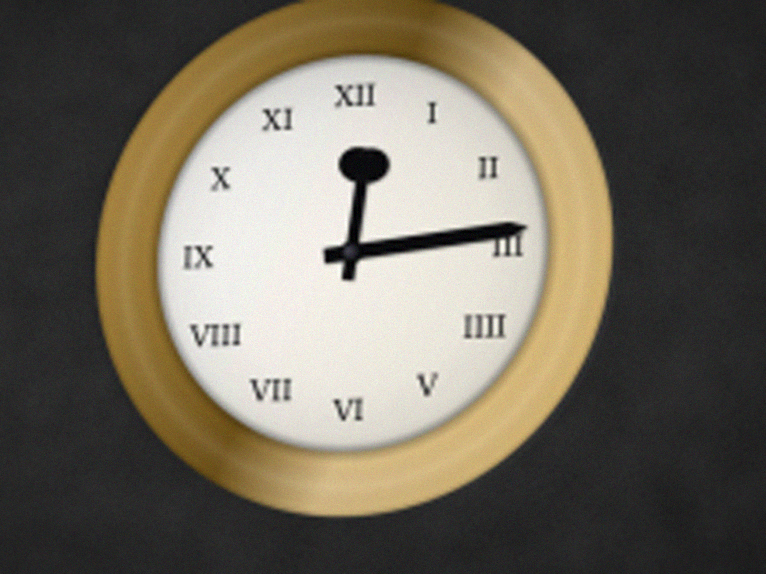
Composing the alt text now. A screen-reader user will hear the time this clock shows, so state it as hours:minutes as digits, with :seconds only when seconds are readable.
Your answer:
12:14
